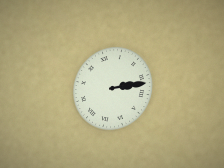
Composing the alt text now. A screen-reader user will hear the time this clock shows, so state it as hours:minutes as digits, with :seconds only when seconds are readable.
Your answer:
3:17
